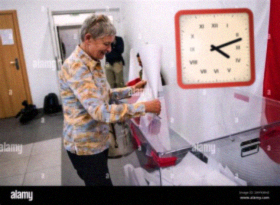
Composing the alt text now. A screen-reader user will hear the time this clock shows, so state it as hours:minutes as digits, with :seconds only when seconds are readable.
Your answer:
4:12
